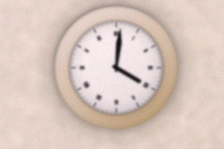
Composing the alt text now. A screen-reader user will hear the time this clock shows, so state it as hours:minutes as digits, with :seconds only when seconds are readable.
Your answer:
4:01
